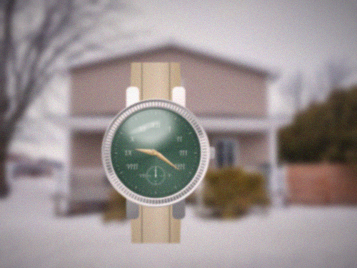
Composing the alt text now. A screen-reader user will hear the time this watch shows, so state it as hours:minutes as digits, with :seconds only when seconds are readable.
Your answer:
9:21
